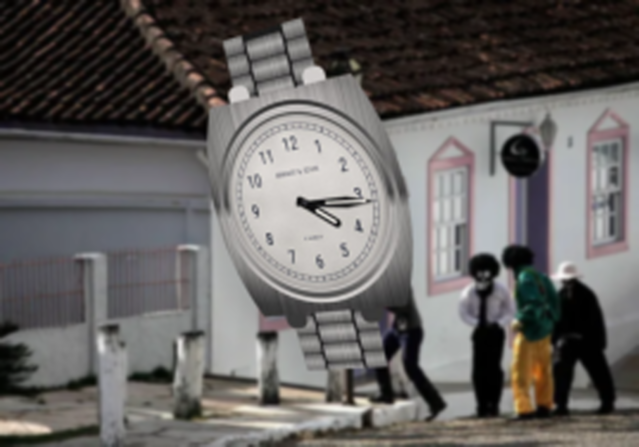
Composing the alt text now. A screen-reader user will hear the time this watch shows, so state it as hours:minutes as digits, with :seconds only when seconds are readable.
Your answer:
4:16
